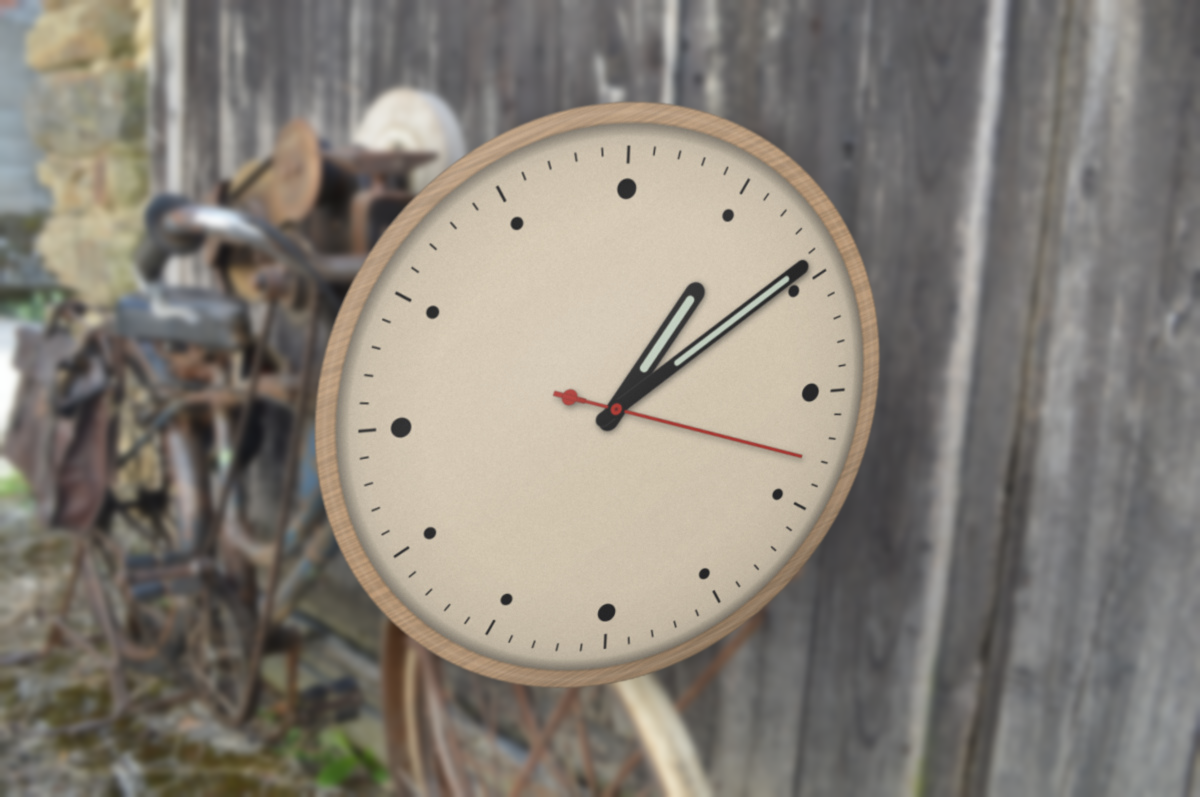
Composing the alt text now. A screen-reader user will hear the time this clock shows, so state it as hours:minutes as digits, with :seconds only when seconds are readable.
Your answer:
1:09:18
